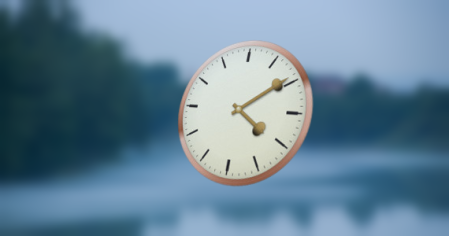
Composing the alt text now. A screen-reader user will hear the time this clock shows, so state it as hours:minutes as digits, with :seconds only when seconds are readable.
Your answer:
4:09
